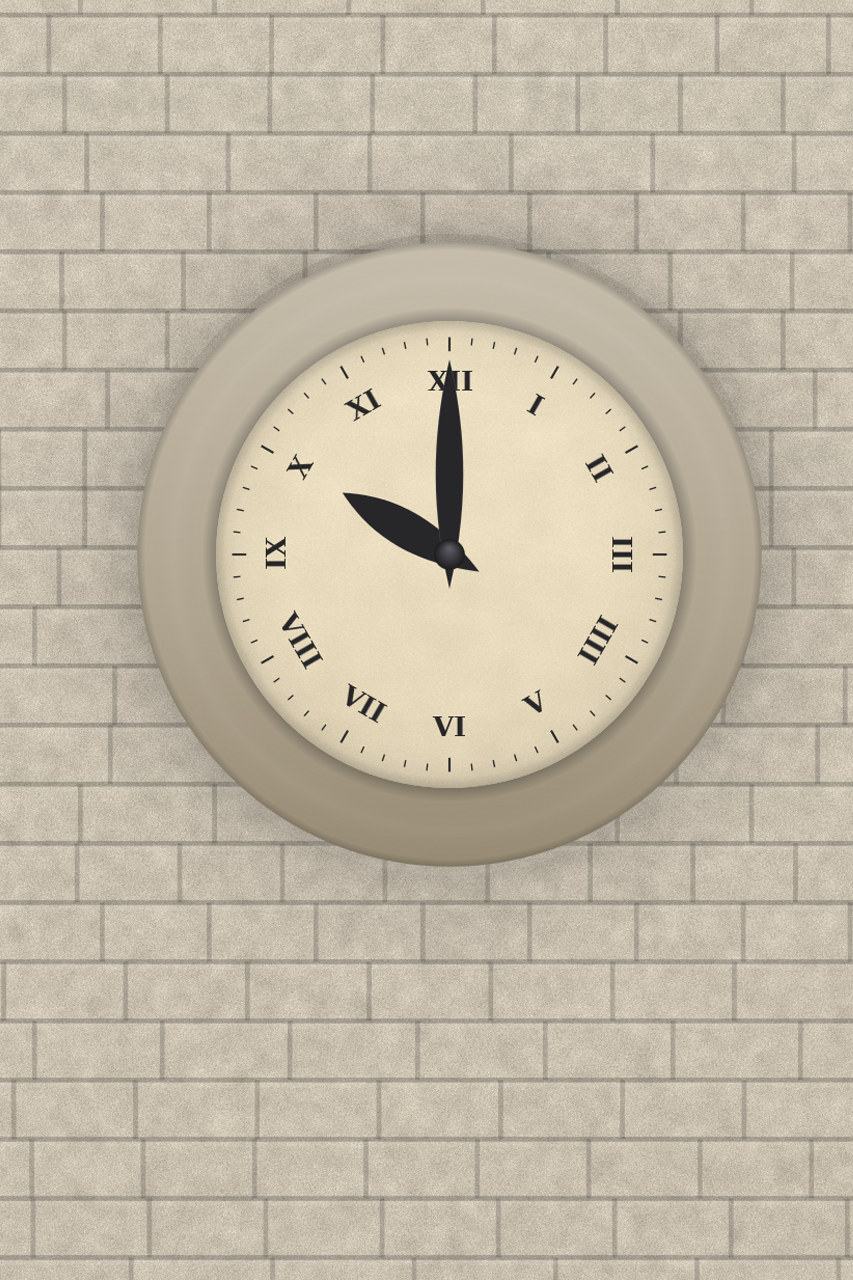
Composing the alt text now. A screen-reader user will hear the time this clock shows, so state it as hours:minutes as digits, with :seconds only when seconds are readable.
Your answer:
10:00
